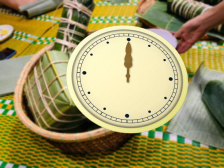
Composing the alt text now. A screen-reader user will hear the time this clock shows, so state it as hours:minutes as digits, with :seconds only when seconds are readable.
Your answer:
12:00
